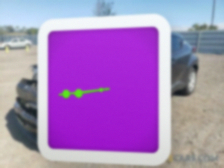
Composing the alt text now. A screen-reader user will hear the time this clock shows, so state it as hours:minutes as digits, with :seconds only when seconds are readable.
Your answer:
8:44
